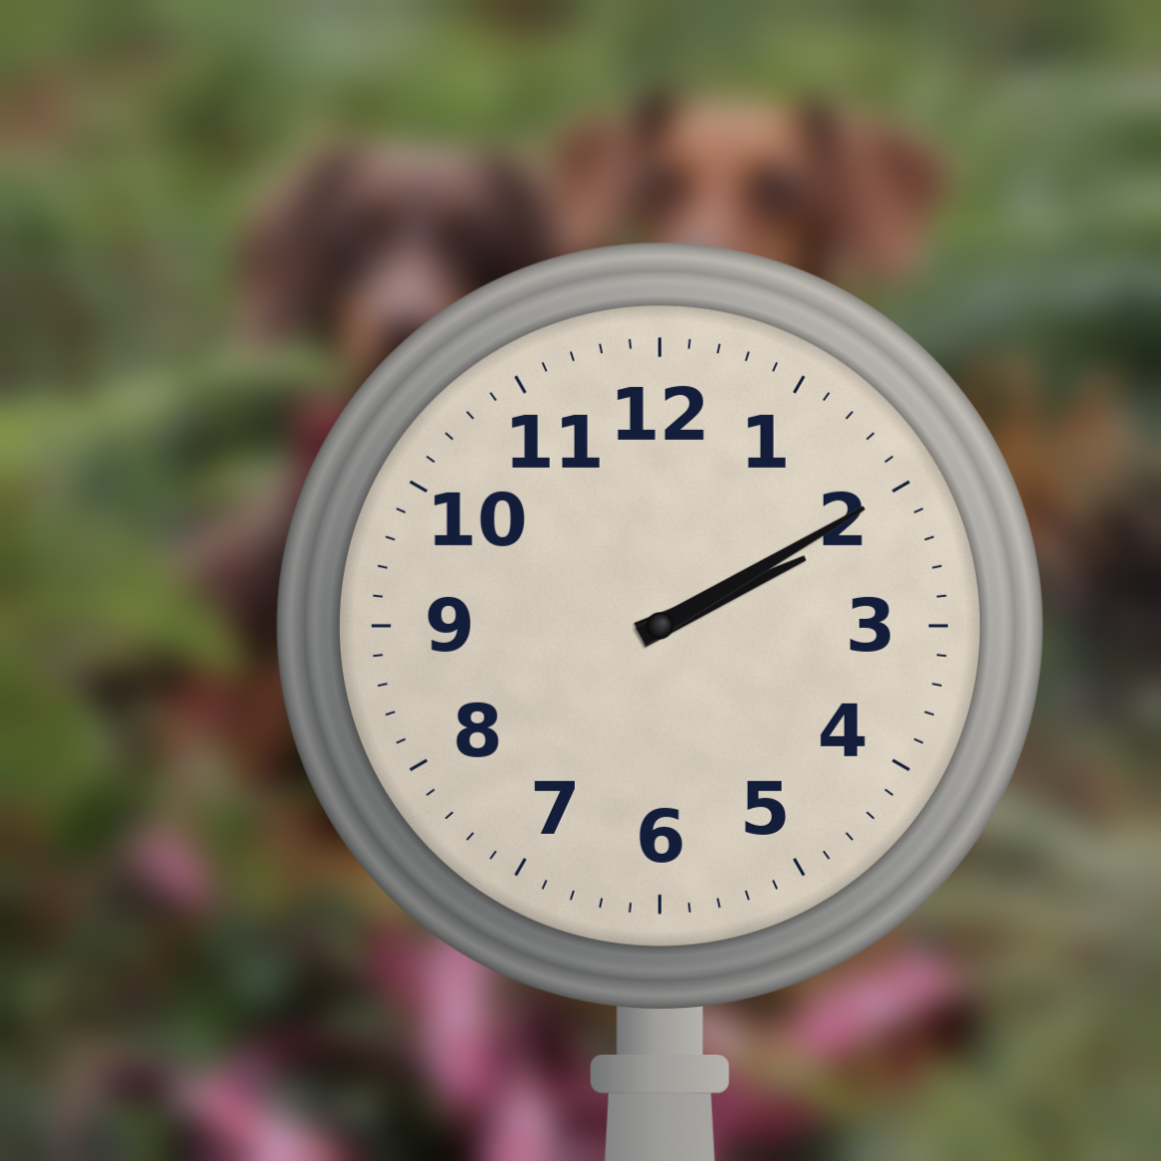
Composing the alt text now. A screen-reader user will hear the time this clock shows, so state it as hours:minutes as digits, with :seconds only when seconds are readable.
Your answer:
2:10
